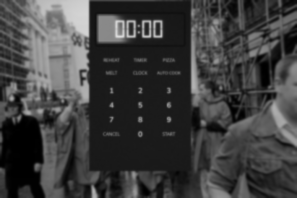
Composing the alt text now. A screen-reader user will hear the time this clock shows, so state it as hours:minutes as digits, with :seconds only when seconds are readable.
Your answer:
0:00
